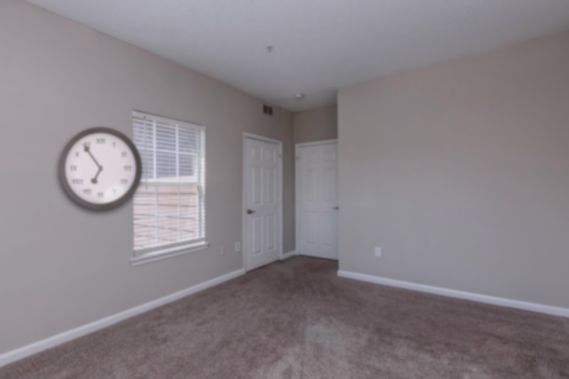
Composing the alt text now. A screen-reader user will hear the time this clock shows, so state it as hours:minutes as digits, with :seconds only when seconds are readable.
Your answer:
6:54
